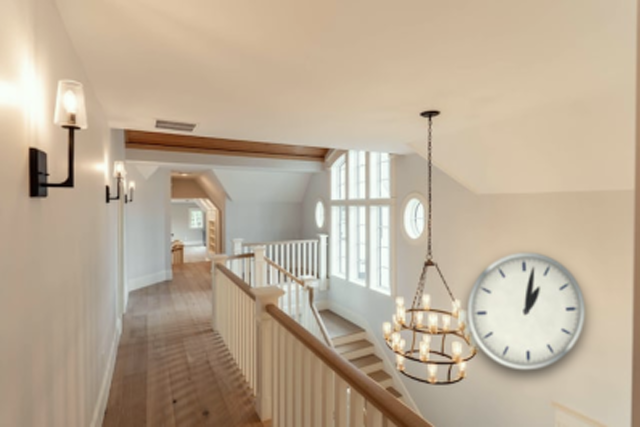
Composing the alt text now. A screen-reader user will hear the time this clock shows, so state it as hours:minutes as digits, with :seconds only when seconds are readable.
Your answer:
1:02
